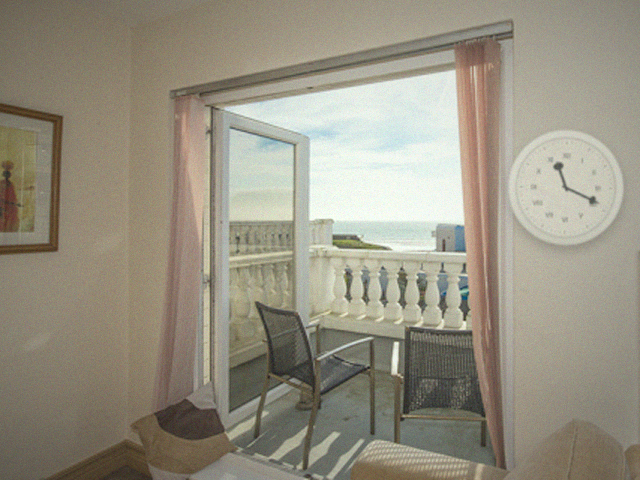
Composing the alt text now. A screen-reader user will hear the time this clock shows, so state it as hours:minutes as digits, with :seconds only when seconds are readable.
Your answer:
11:19
